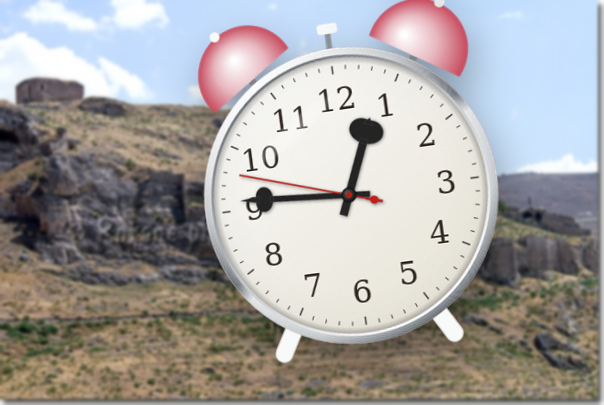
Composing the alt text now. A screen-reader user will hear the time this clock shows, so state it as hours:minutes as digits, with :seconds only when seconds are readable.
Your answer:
12:45:48
